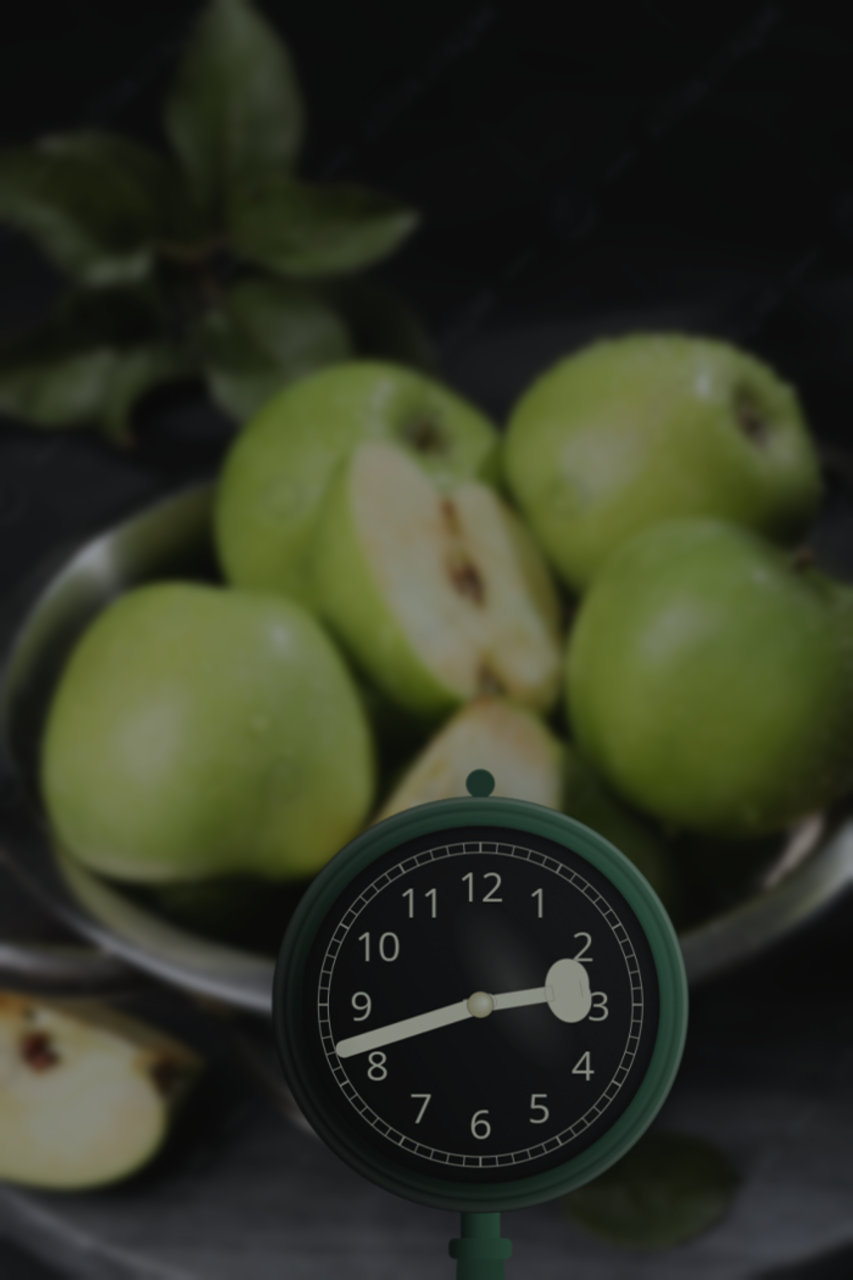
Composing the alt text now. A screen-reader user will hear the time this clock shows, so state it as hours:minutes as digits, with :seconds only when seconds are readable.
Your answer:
2:42
